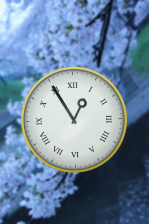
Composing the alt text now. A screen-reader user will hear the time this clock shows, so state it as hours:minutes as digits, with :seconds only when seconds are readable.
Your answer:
12:55
